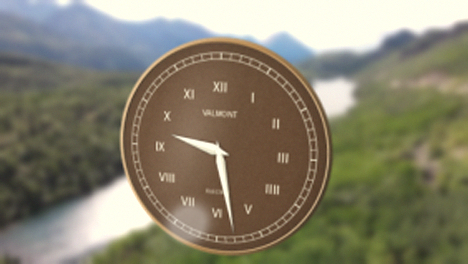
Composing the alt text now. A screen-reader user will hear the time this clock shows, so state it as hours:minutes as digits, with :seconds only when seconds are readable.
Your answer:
9:28
